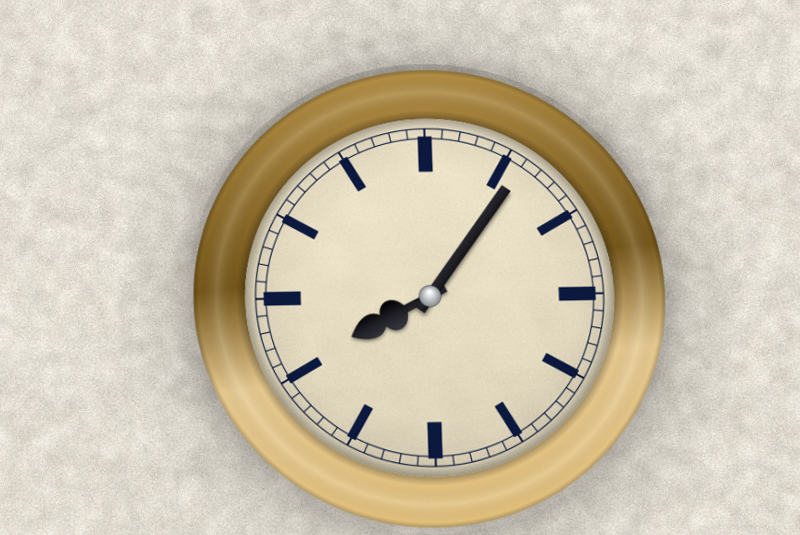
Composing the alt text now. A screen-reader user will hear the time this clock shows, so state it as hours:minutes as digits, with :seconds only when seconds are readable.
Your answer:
8:06
